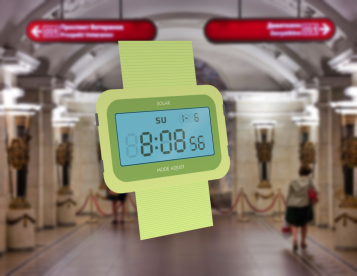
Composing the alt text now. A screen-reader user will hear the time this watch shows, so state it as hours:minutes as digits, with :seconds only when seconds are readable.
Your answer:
8:08:56
